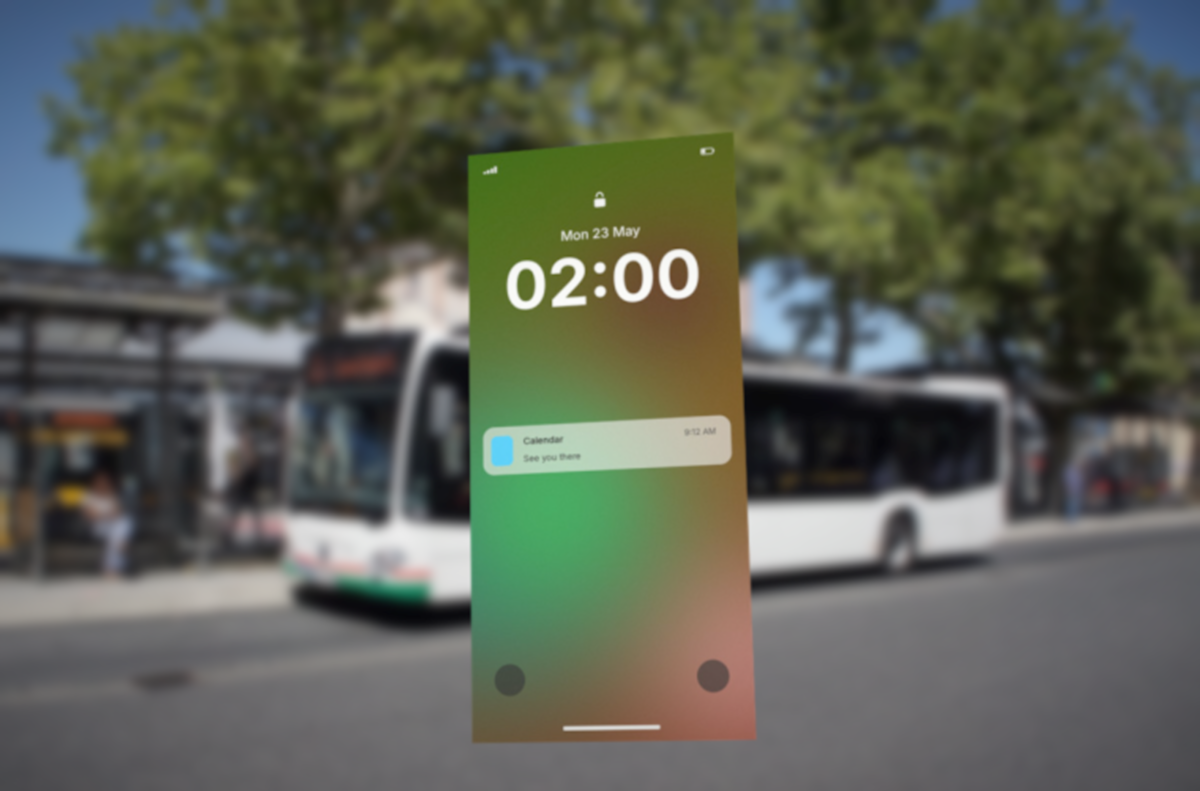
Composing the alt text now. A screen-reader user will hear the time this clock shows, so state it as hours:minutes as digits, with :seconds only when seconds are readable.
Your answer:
2:00
